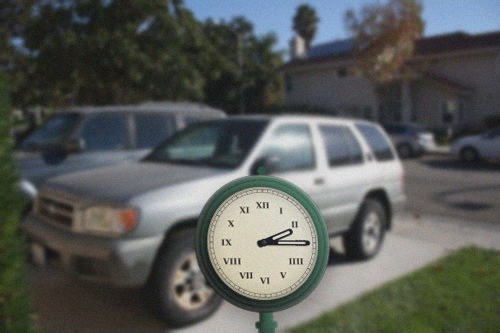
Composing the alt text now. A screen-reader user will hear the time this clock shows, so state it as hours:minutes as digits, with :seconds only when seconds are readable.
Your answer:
2:15
